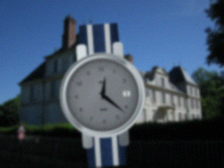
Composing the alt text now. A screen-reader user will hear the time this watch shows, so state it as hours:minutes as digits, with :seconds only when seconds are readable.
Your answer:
12:22
